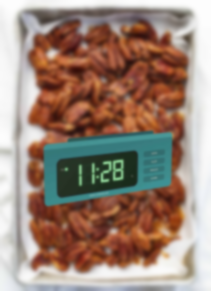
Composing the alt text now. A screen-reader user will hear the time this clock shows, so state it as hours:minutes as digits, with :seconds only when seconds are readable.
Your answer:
11:28
